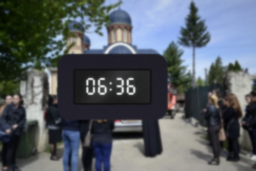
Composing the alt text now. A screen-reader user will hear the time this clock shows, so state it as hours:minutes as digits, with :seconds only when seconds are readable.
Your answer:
6:36
